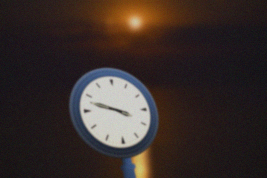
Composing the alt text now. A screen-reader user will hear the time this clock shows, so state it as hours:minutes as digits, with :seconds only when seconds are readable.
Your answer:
3:48
